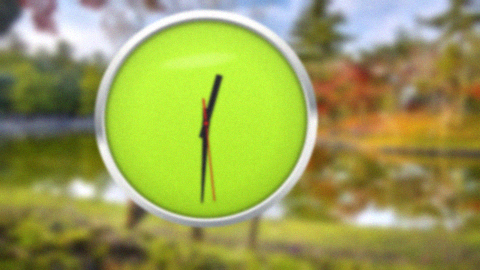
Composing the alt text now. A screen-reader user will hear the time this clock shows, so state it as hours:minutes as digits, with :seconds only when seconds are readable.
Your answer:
12:30:29
